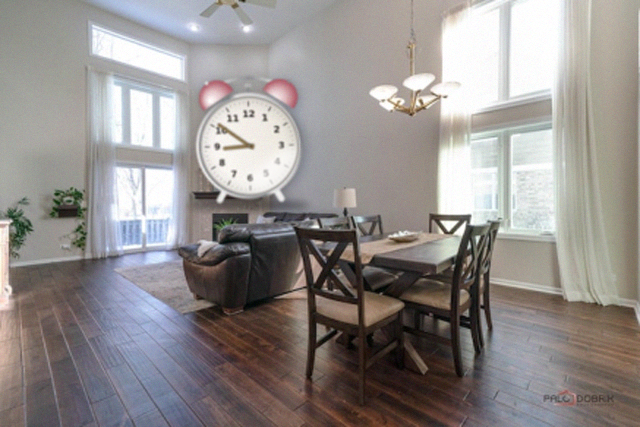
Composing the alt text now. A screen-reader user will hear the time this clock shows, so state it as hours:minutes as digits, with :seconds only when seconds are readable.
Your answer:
8:51
